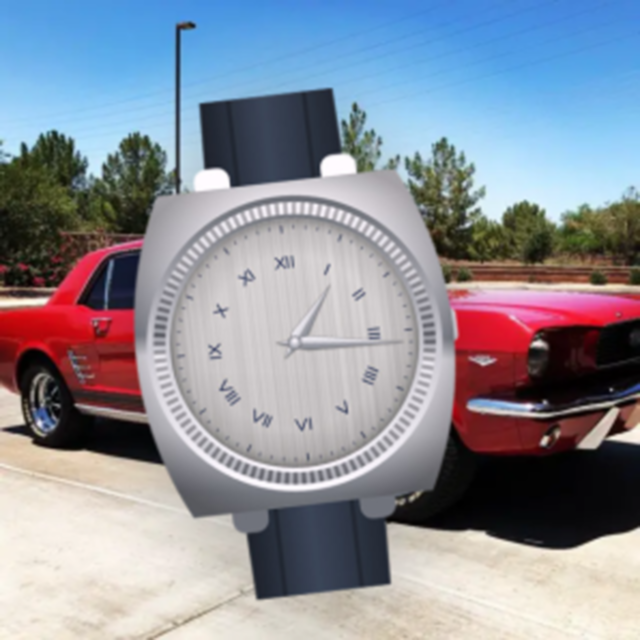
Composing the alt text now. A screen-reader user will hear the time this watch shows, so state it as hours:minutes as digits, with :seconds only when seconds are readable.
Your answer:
1:16
